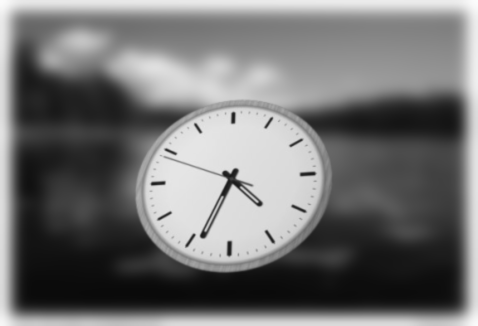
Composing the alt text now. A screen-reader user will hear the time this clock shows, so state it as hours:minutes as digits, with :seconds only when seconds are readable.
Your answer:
4:33:49
